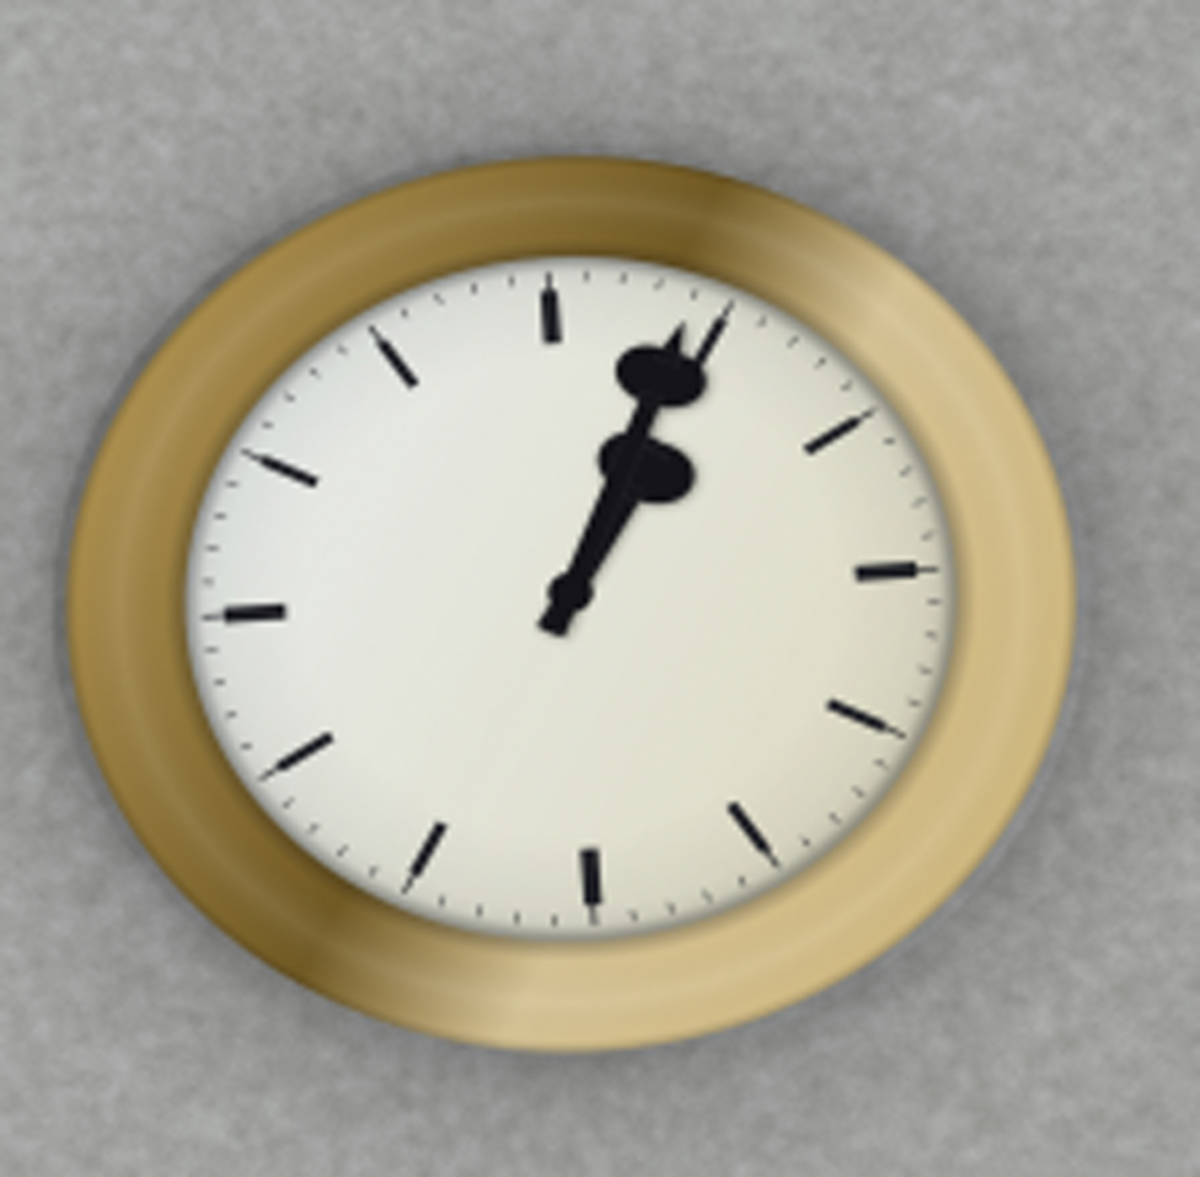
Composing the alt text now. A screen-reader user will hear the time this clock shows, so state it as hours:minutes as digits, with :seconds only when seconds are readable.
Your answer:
1:04
